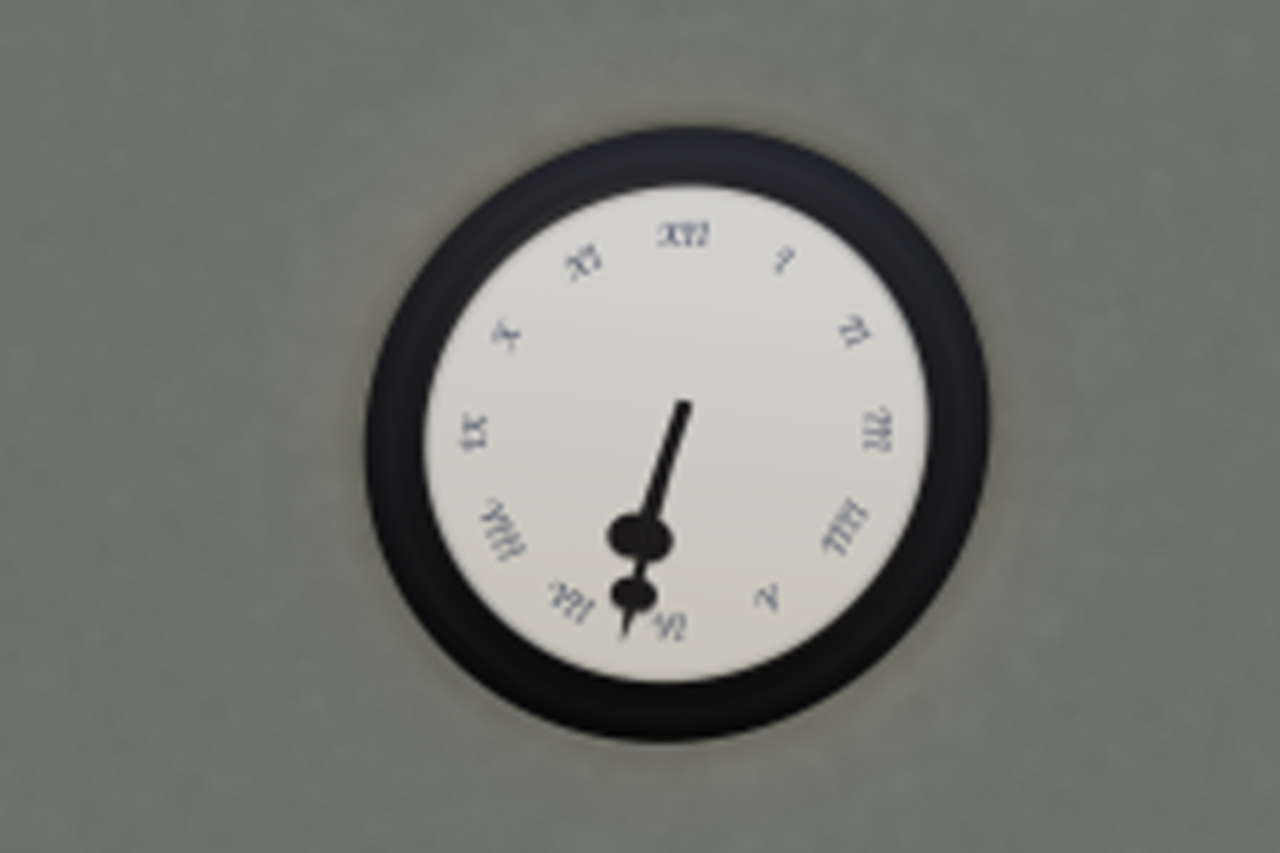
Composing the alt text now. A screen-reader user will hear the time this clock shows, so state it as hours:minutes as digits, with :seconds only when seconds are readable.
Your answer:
6:32
